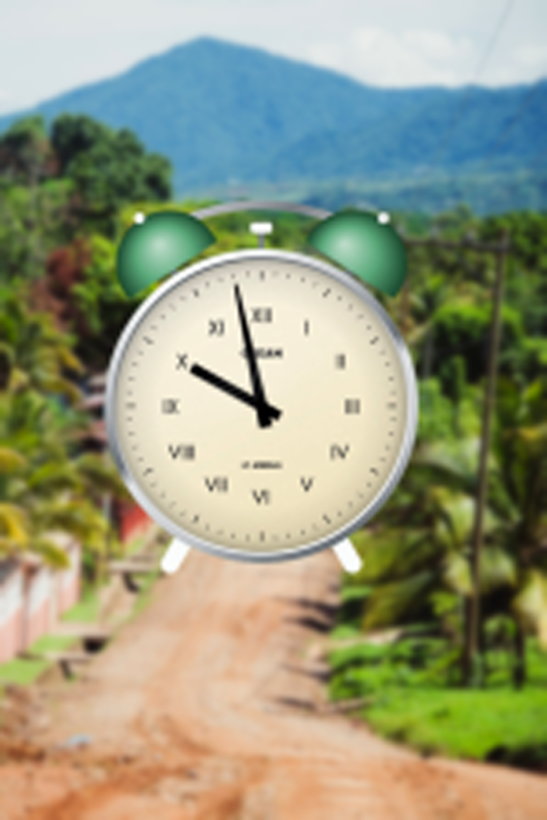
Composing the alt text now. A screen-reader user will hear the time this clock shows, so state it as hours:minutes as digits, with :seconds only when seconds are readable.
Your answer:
9:58
